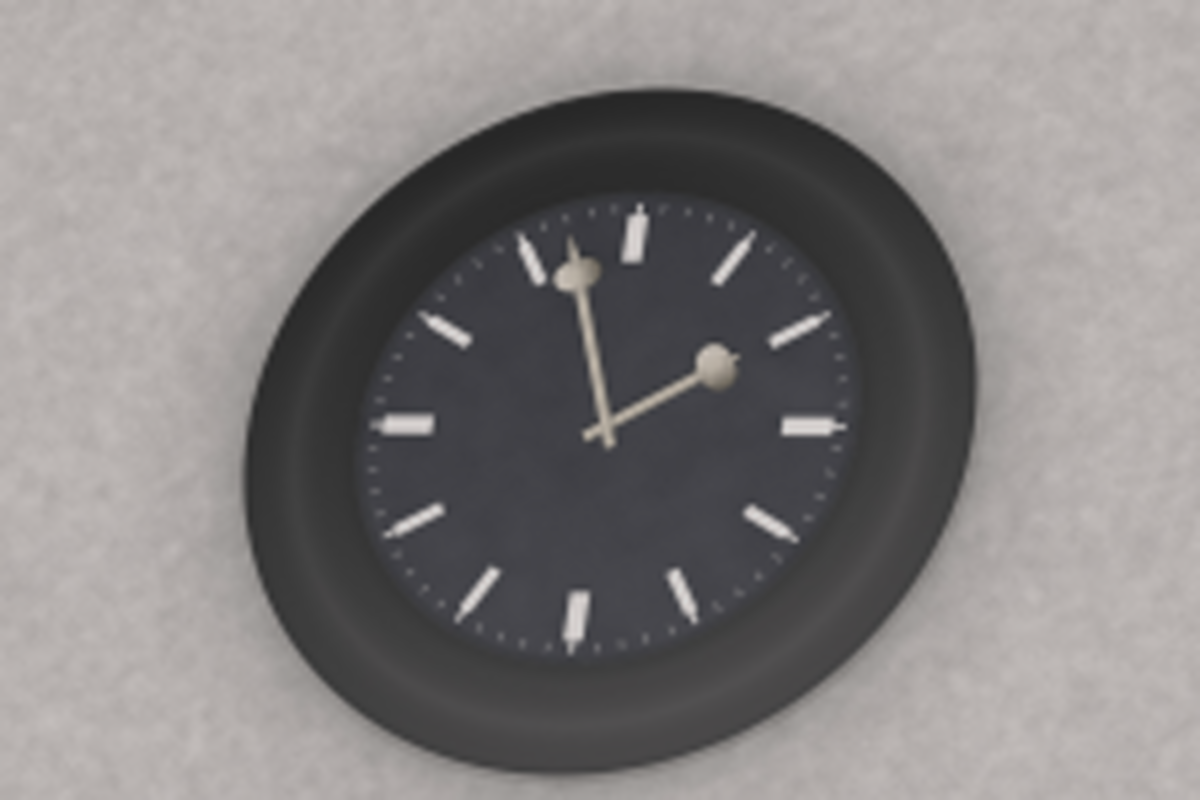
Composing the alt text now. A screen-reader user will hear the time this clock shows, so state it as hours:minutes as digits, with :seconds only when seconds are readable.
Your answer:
1:57
